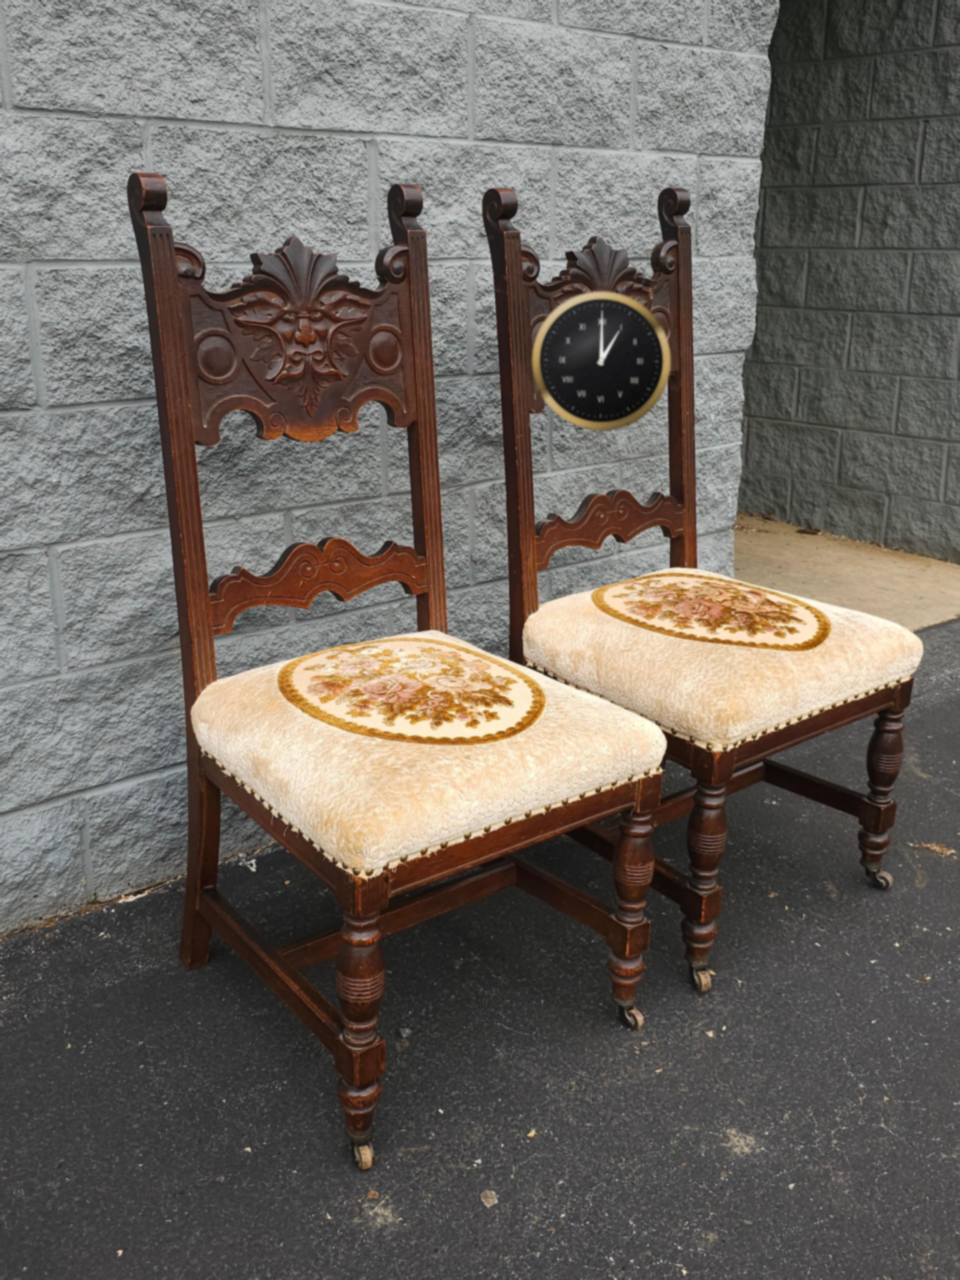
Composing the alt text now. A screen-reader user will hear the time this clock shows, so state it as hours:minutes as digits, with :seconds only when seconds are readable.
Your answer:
1:00
